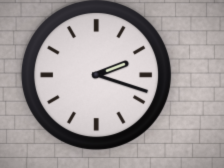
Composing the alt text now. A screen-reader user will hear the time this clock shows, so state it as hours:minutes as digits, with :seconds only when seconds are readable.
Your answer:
2:18
